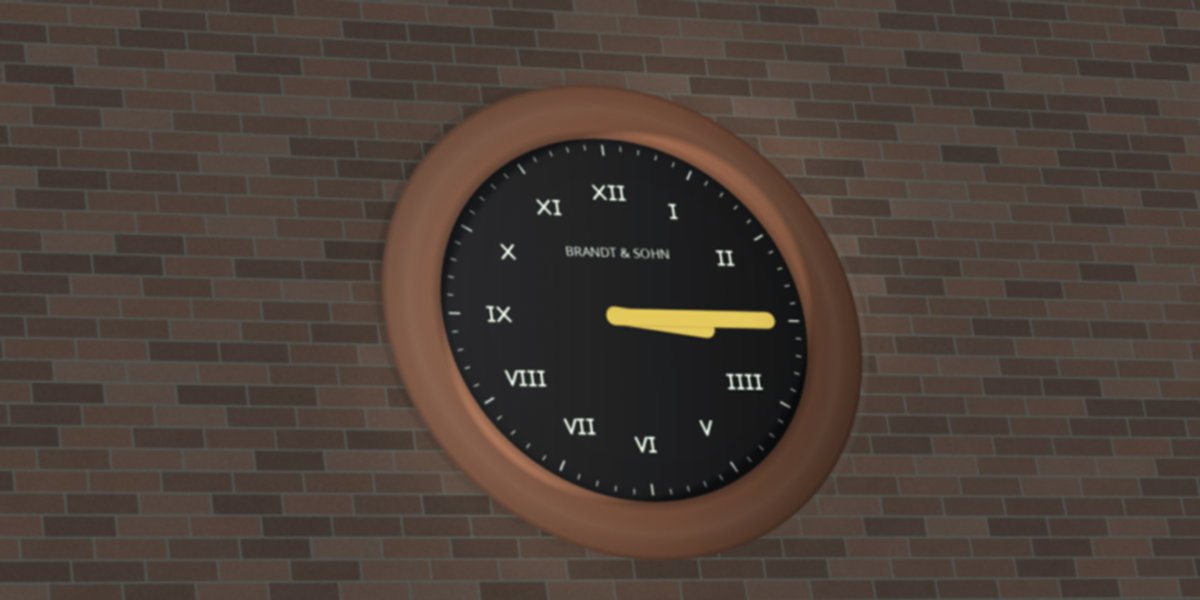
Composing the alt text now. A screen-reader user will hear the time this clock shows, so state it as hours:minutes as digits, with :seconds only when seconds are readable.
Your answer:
3:15
